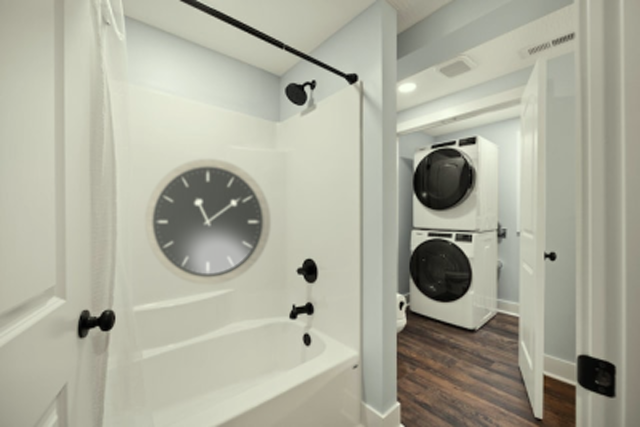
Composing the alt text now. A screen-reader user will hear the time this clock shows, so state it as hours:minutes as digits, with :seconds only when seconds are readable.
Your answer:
11:09
